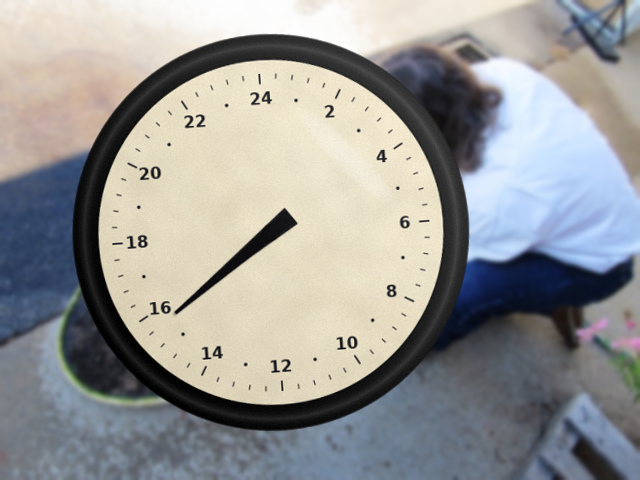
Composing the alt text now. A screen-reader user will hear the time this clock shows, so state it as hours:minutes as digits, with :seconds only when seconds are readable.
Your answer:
15:39
